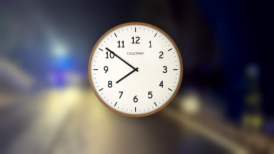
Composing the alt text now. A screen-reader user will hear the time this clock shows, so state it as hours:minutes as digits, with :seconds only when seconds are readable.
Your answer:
7:51
